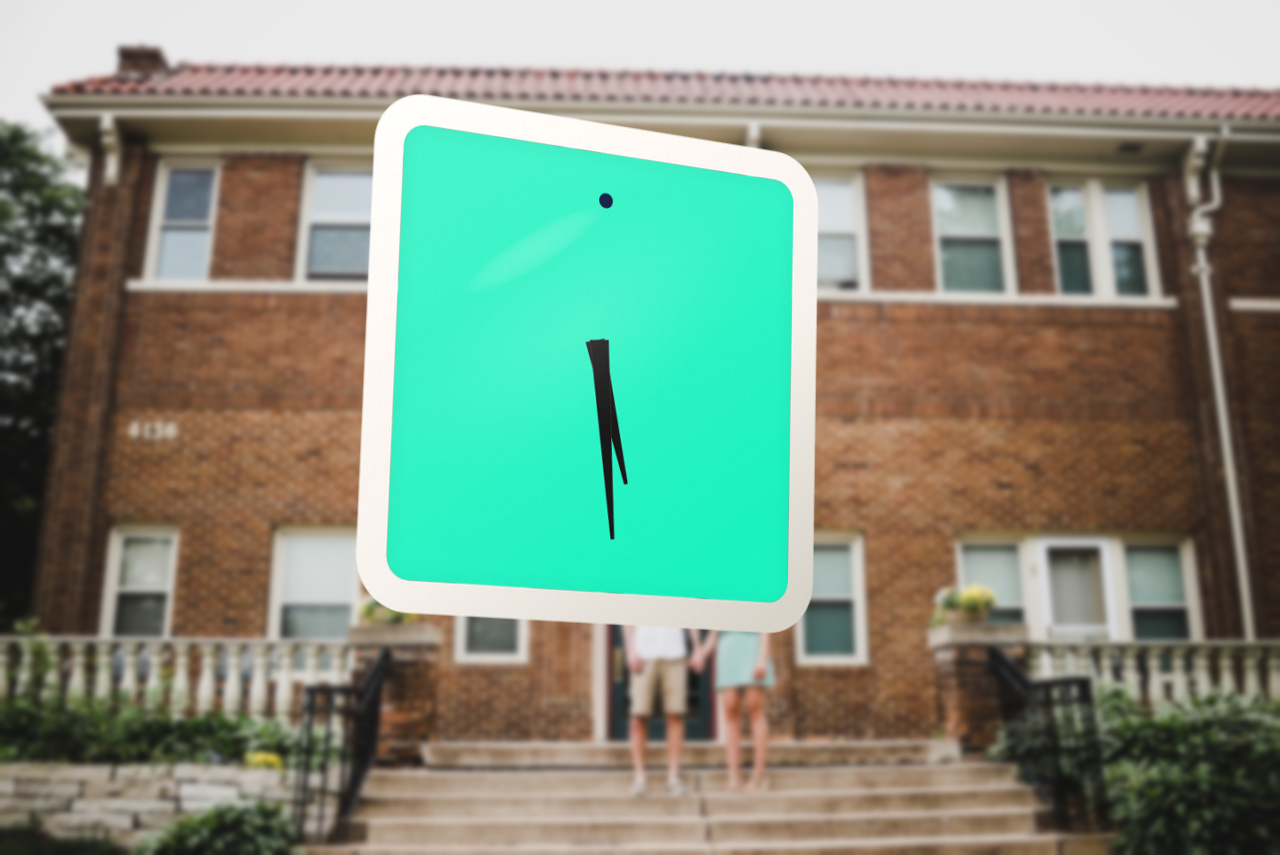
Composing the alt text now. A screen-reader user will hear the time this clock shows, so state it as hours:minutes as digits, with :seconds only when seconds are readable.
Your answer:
5:29
